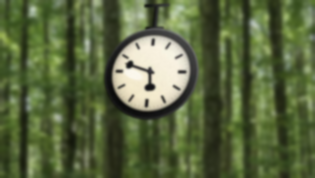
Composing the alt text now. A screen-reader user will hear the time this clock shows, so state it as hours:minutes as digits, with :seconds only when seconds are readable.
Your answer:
5:48
